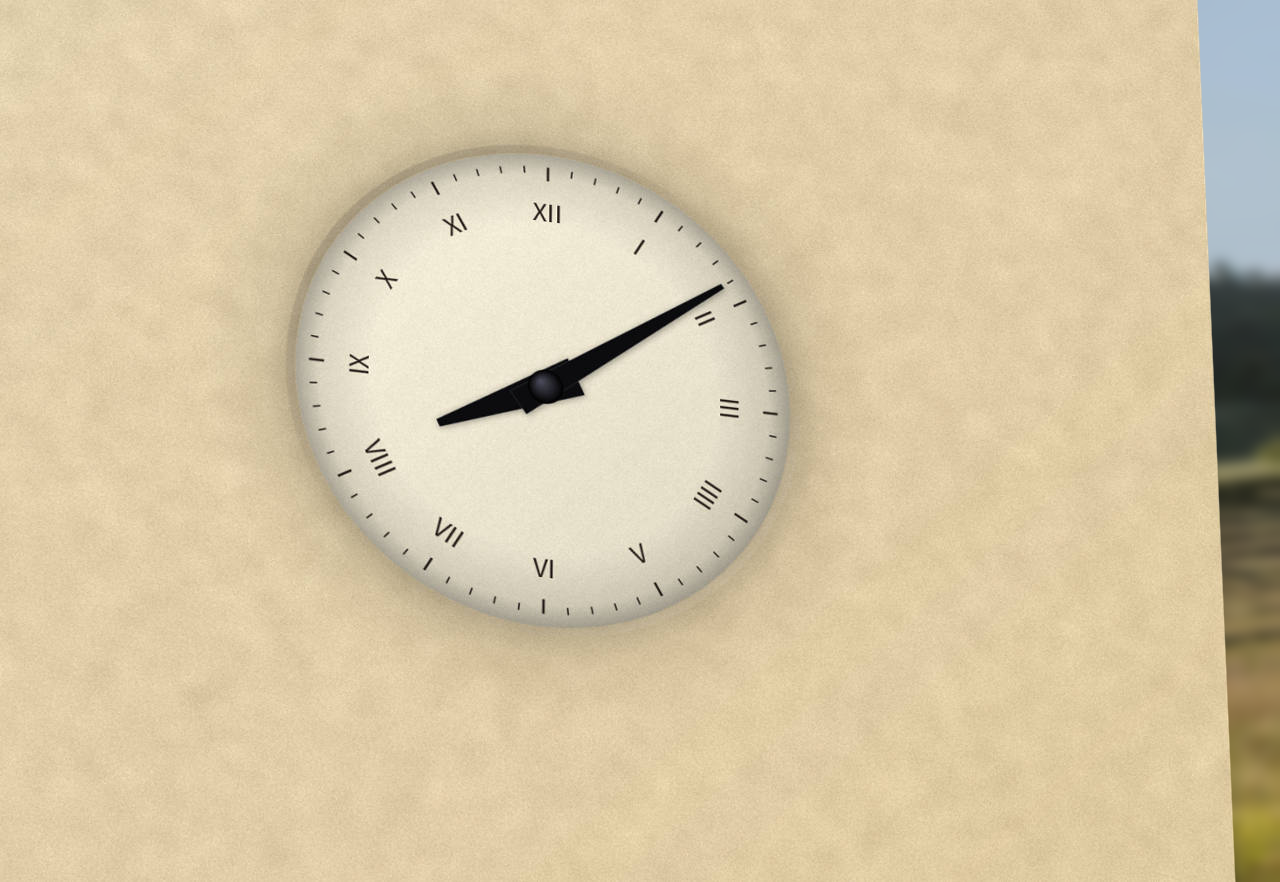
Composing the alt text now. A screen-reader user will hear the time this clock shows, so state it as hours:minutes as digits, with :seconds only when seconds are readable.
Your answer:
8:09
